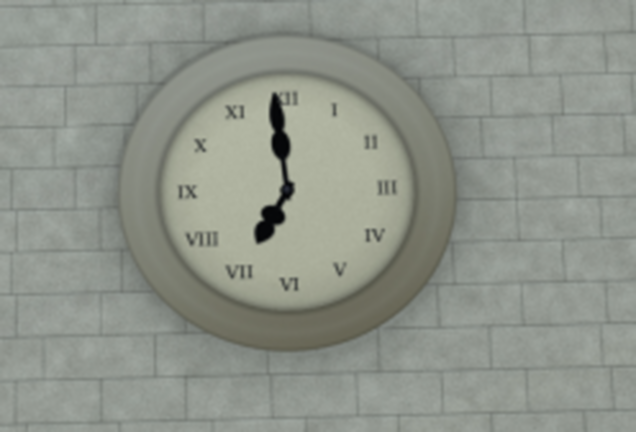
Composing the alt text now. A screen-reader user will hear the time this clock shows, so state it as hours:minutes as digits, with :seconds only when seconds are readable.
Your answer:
6:59
